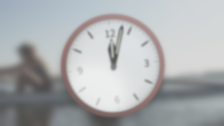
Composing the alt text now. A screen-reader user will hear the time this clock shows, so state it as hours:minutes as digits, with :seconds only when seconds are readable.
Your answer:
12:03
